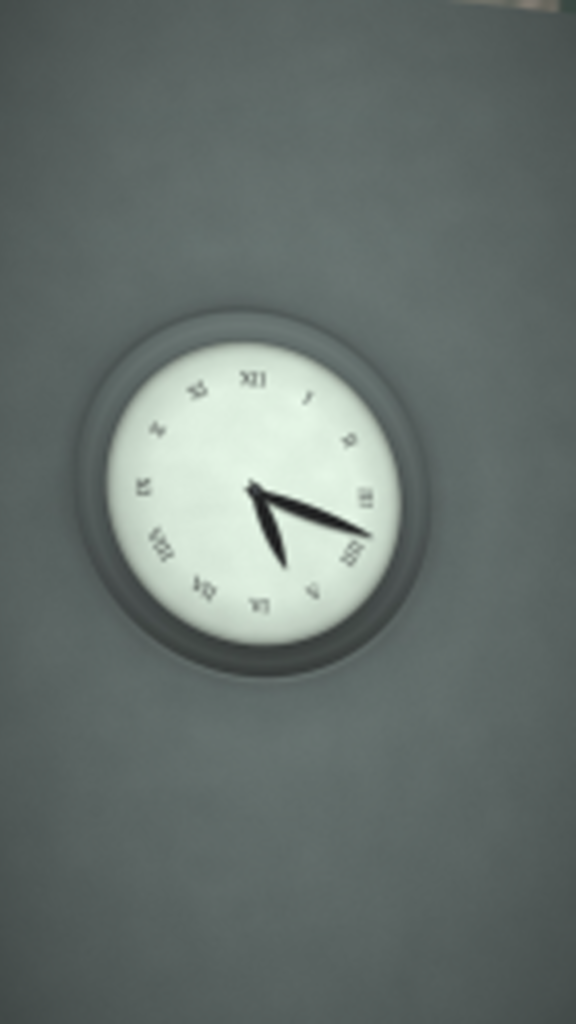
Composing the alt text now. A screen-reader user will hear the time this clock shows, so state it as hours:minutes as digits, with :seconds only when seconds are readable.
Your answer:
5:18
